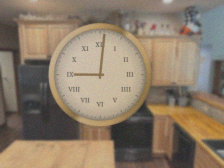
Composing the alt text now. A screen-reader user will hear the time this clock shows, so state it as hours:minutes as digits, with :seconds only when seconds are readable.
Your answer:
9:01
